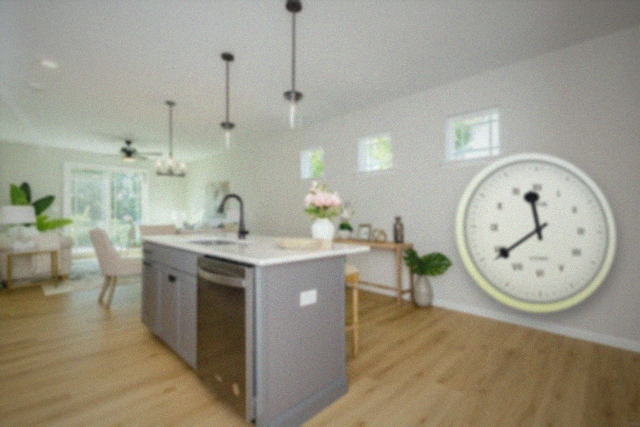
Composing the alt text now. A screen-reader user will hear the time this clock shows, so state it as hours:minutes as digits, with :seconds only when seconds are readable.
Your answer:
11:39
